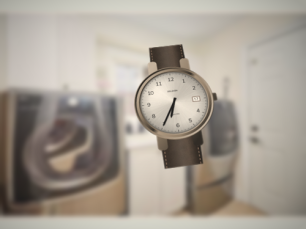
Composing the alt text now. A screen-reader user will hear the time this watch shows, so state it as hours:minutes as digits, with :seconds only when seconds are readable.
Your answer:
6:35
